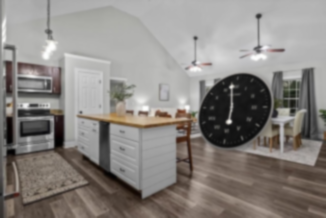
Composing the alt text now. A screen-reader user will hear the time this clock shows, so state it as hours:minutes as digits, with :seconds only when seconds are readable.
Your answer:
5:58
